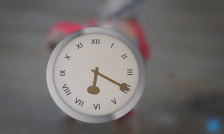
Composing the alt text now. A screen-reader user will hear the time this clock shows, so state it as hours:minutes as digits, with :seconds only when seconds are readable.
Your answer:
6:20
